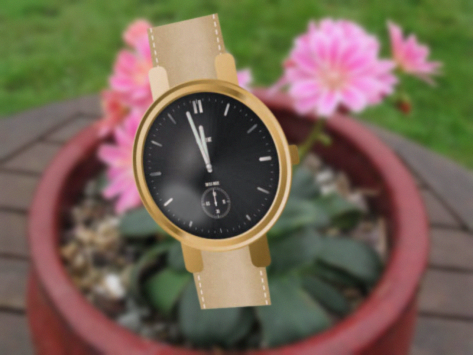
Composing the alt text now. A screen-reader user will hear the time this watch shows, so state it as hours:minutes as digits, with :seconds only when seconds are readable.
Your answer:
11:58
